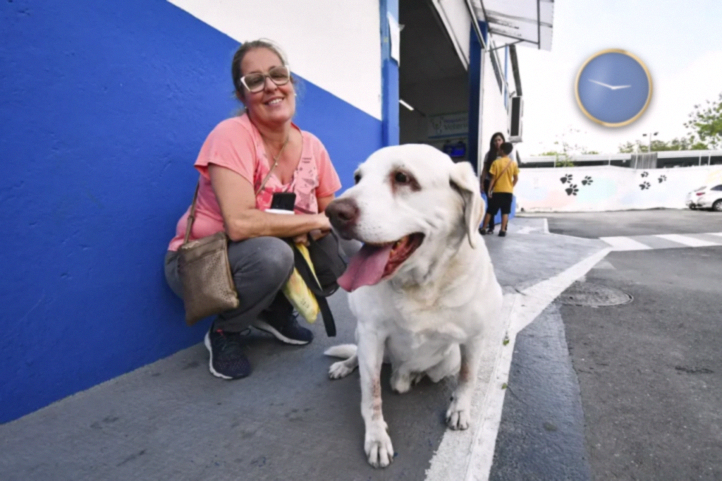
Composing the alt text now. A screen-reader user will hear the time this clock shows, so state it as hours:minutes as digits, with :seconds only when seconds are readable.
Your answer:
2:48
